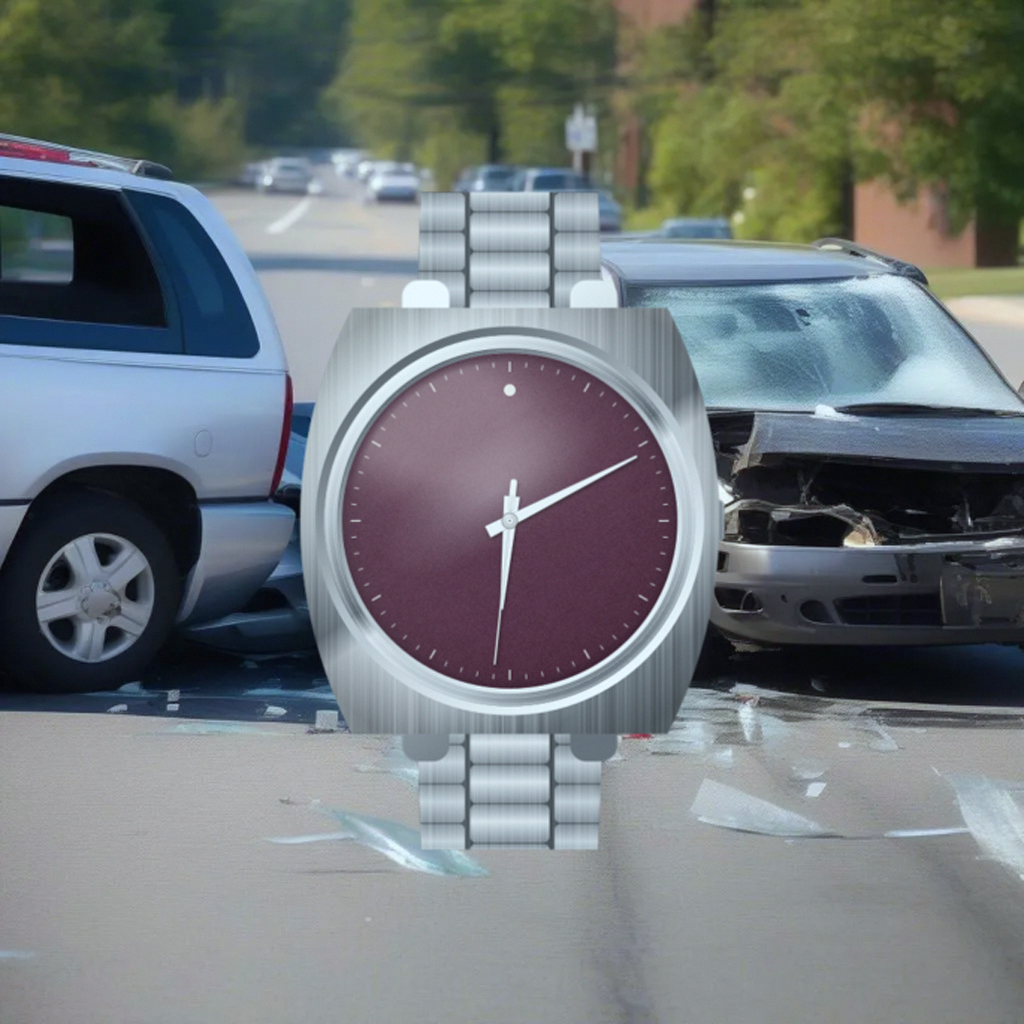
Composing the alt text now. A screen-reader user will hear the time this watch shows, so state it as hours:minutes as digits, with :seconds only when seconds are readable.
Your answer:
6:10:31
